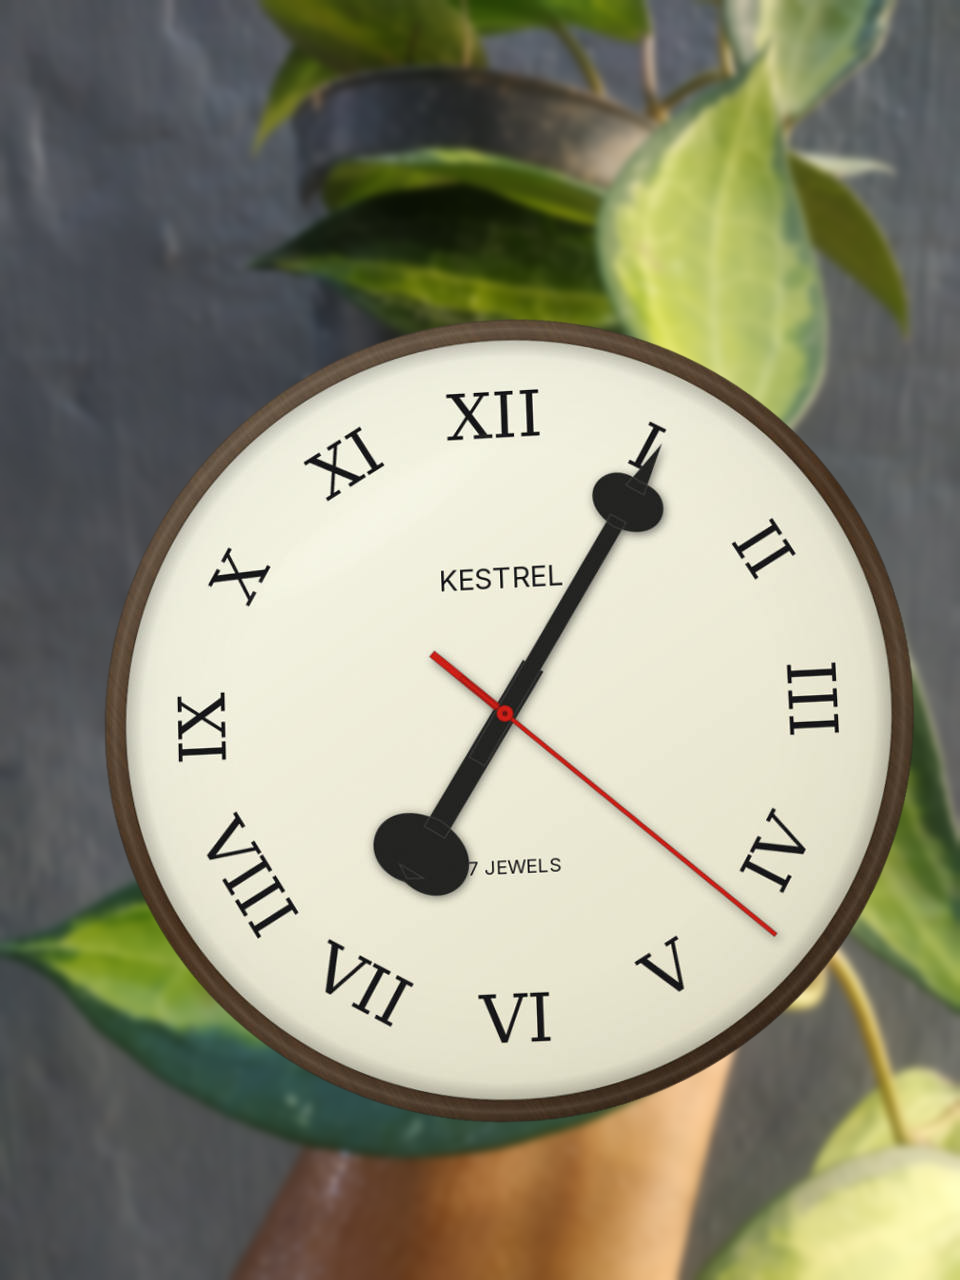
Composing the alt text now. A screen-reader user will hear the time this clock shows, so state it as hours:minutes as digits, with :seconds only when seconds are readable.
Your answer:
7:05:22
